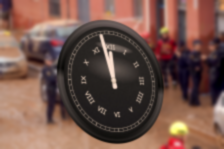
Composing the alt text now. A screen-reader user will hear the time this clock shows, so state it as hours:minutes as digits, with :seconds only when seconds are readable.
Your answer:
11:58
